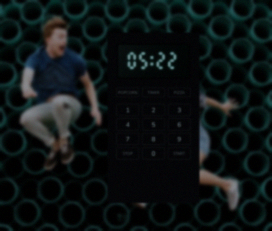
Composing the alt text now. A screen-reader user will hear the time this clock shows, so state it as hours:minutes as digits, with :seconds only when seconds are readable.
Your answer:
5:22
